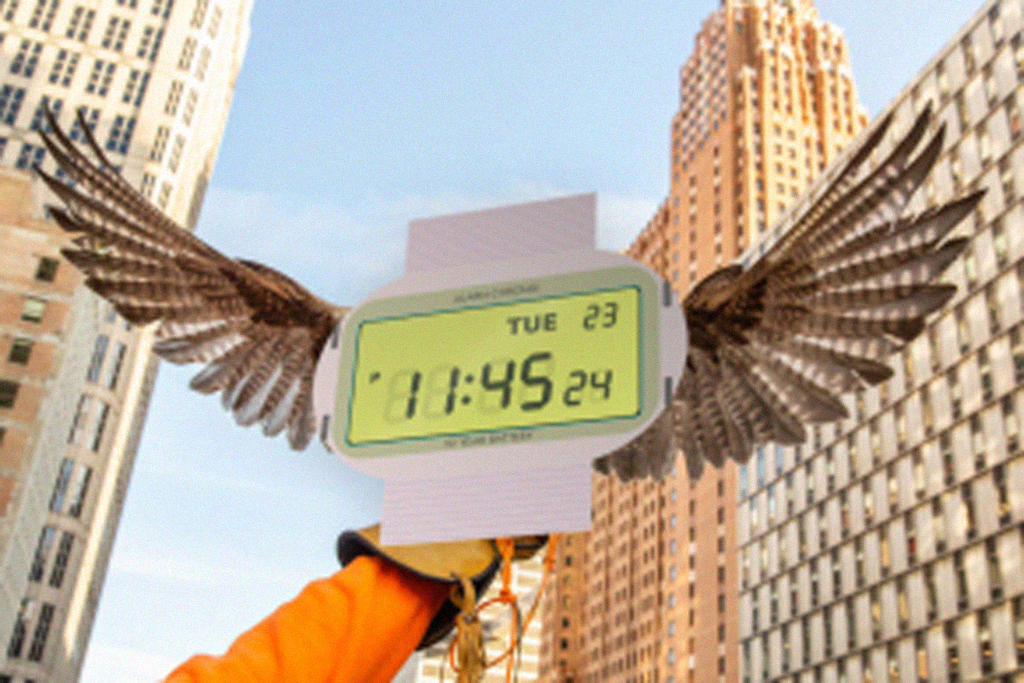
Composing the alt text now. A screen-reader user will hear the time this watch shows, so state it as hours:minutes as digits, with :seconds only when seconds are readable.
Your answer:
11:45:24
